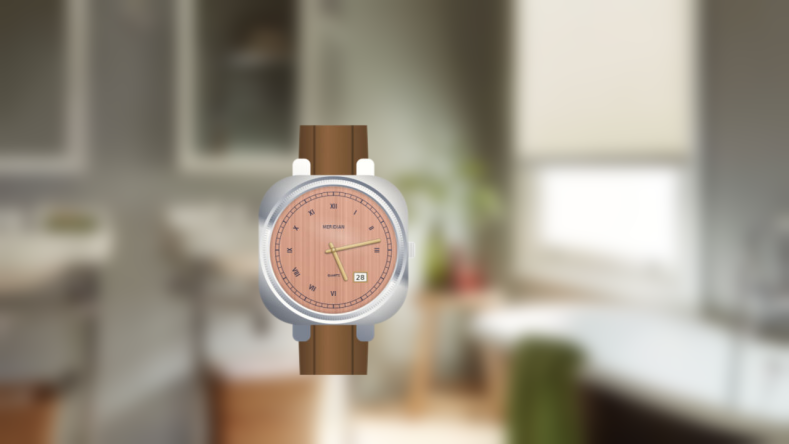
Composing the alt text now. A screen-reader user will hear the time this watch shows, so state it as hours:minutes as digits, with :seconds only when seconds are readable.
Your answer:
5:13
